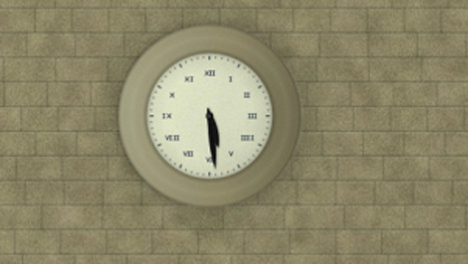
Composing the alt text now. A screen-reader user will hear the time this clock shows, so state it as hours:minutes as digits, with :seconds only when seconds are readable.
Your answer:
5:29
